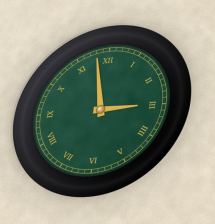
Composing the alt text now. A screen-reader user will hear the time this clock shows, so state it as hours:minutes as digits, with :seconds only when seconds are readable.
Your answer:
2:58
